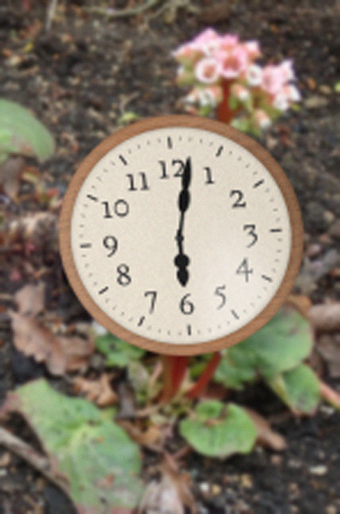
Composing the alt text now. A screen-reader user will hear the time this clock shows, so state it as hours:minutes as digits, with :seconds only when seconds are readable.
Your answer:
6:02
